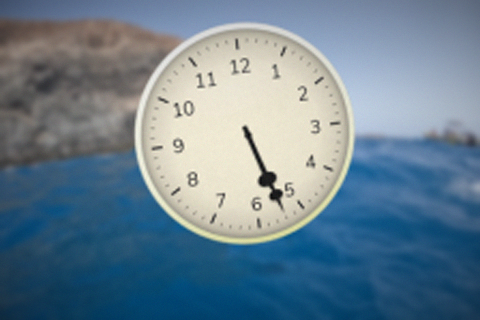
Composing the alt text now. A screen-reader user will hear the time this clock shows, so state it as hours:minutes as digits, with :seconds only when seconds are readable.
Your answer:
5:27
